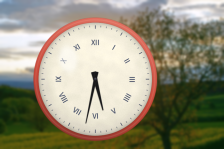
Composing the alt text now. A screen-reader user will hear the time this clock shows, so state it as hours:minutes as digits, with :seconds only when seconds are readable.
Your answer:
5:32
